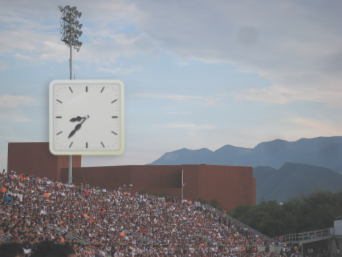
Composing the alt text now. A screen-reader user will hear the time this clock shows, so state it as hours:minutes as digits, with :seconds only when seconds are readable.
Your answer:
8:37
